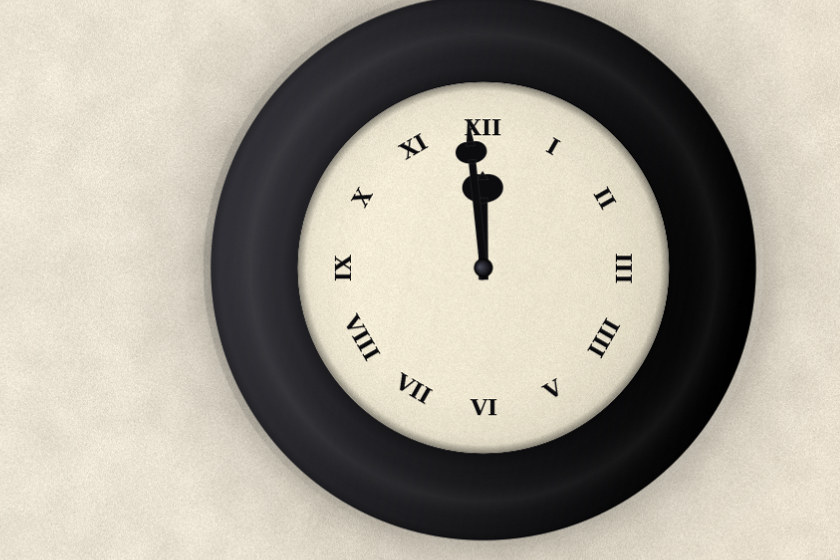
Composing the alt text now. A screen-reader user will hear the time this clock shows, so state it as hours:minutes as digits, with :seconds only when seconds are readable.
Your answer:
11:59
